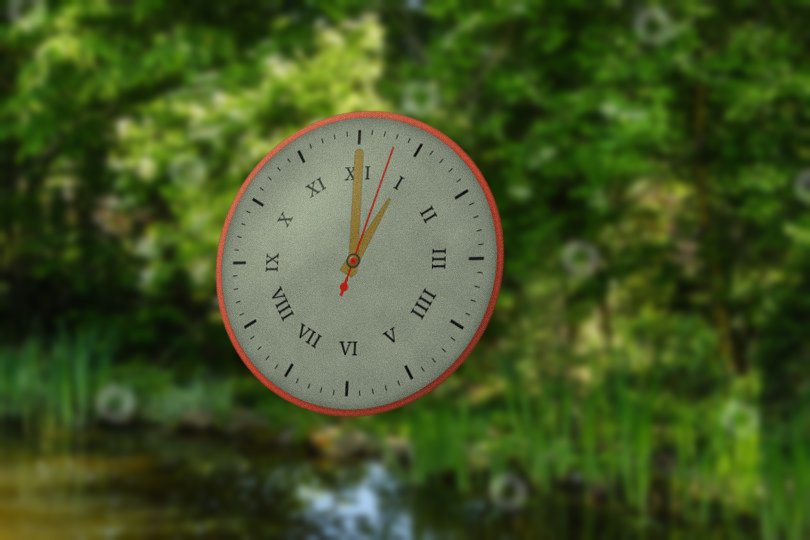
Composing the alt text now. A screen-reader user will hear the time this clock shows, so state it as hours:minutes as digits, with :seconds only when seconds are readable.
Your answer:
1:00:03
